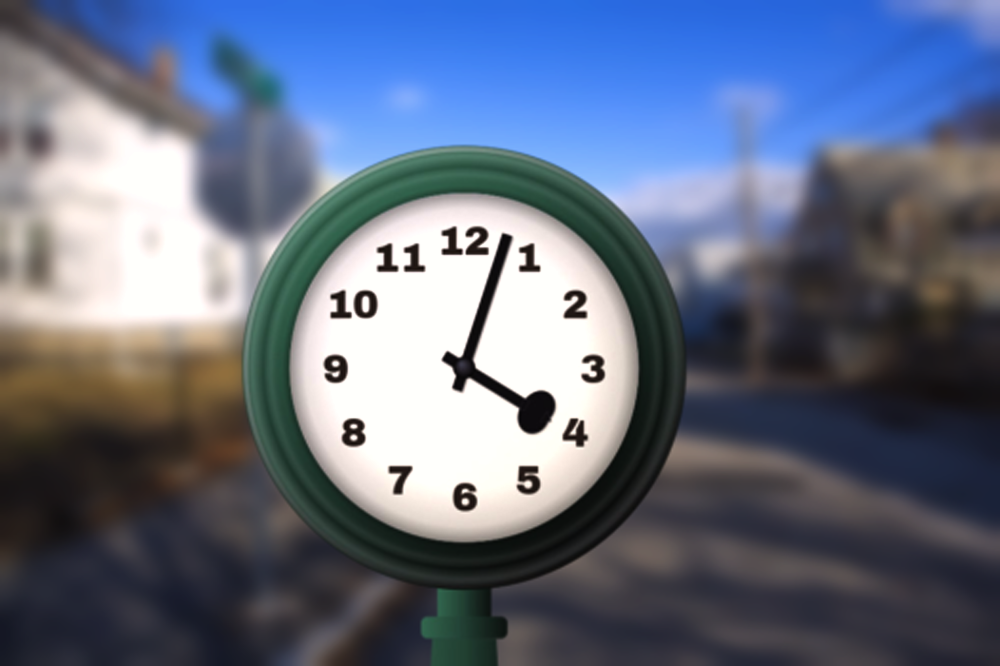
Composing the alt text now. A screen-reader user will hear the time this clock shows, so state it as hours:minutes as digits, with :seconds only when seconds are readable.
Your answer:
4:03
